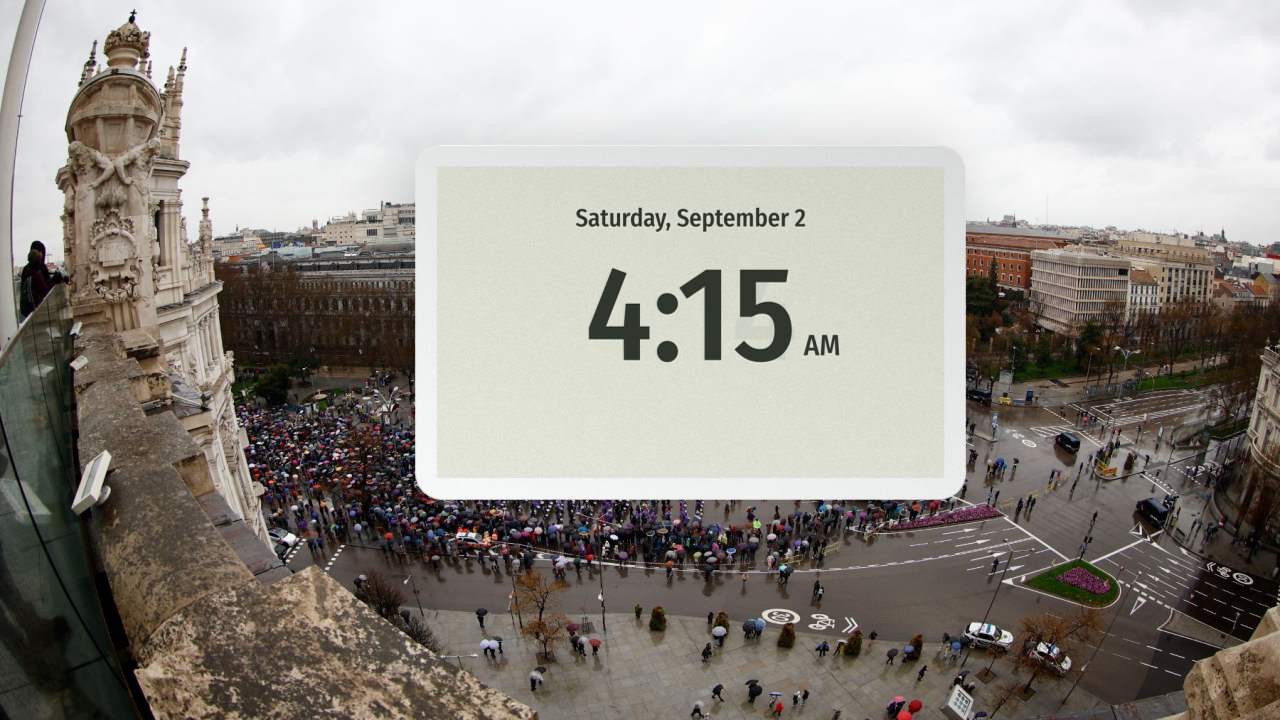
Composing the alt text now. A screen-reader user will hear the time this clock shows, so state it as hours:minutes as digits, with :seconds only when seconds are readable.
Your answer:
4:15
